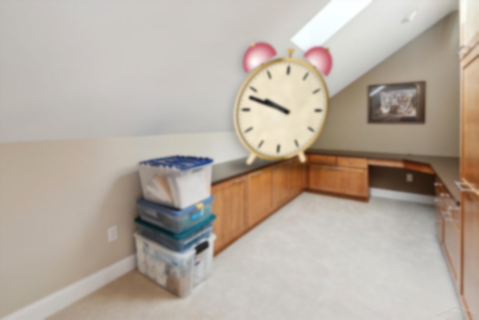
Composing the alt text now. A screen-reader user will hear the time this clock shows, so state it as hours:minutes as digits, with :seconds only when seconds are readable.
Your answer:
9:48
